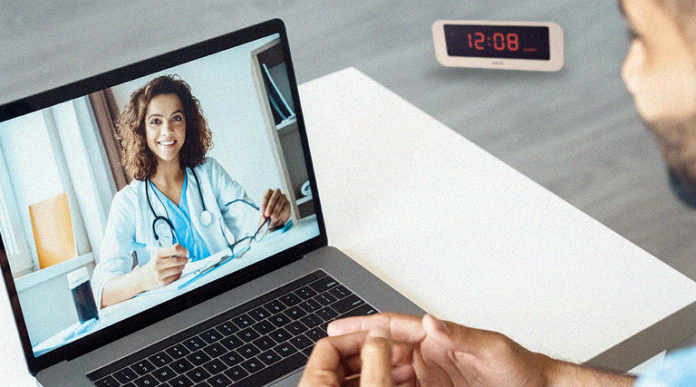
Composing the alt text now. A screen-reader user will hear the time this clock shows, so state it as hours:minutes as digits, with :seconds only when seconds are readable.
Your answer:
12:08
